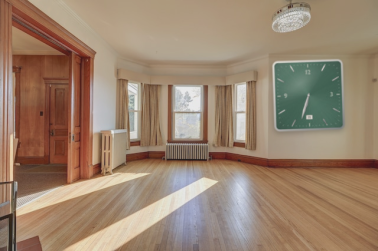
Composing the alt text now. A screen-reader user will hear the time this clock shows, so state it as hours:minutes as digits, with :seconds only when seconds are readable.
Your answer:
6:33
